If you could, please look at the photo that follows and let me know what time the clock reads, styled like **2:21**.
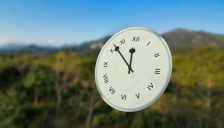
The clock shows **11:52**
